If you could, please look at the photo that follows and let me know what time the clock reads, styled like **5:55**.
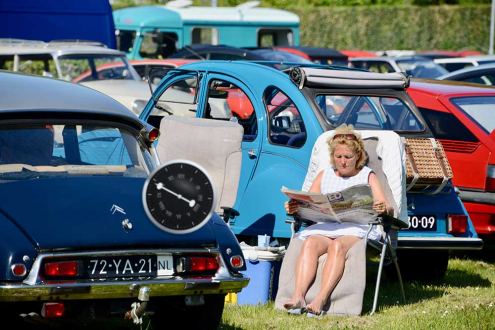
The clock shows **3:49**
